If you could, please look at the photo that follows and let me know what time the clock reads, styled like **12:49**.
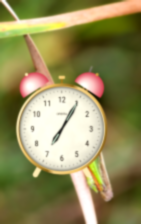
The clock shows **7:05**
